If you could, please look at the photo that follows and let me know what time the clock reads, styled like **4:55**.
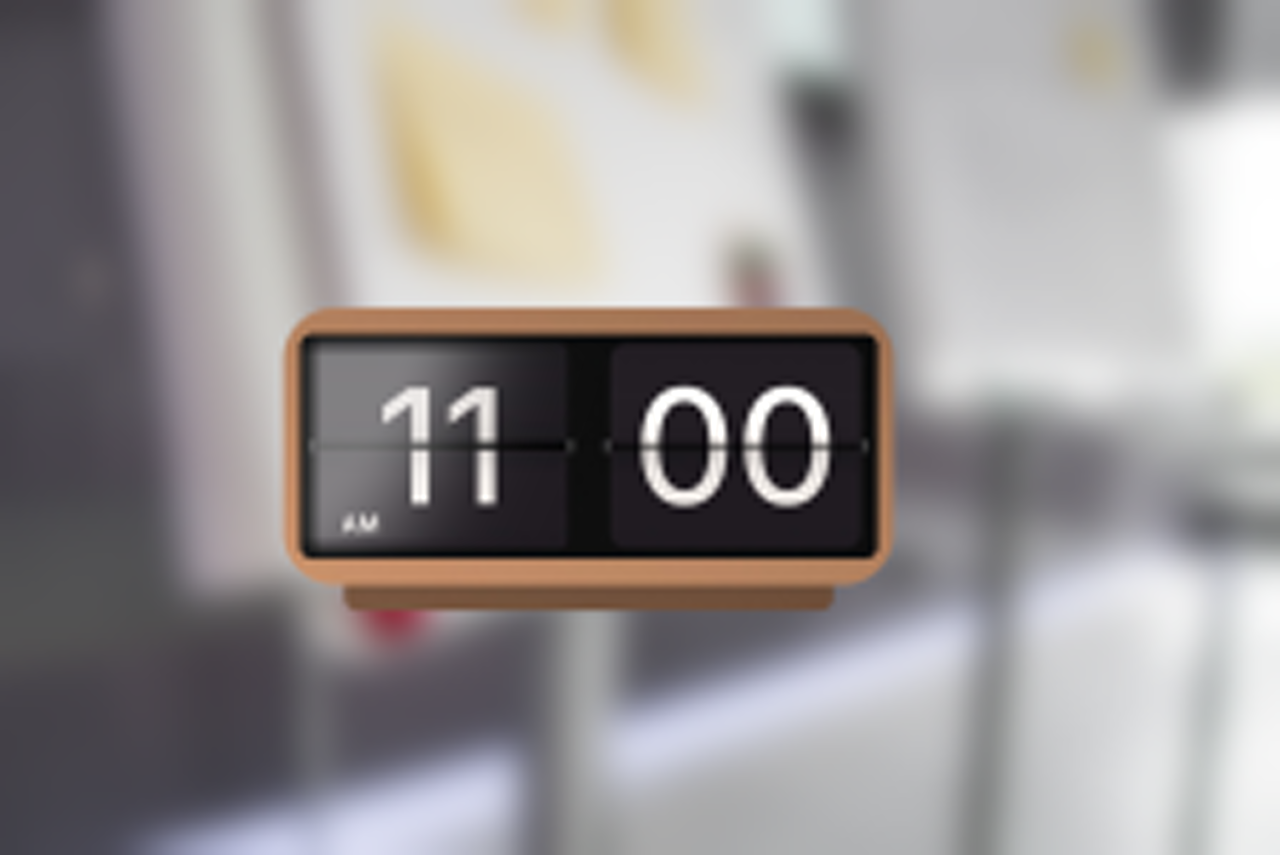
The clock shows **11:00**
